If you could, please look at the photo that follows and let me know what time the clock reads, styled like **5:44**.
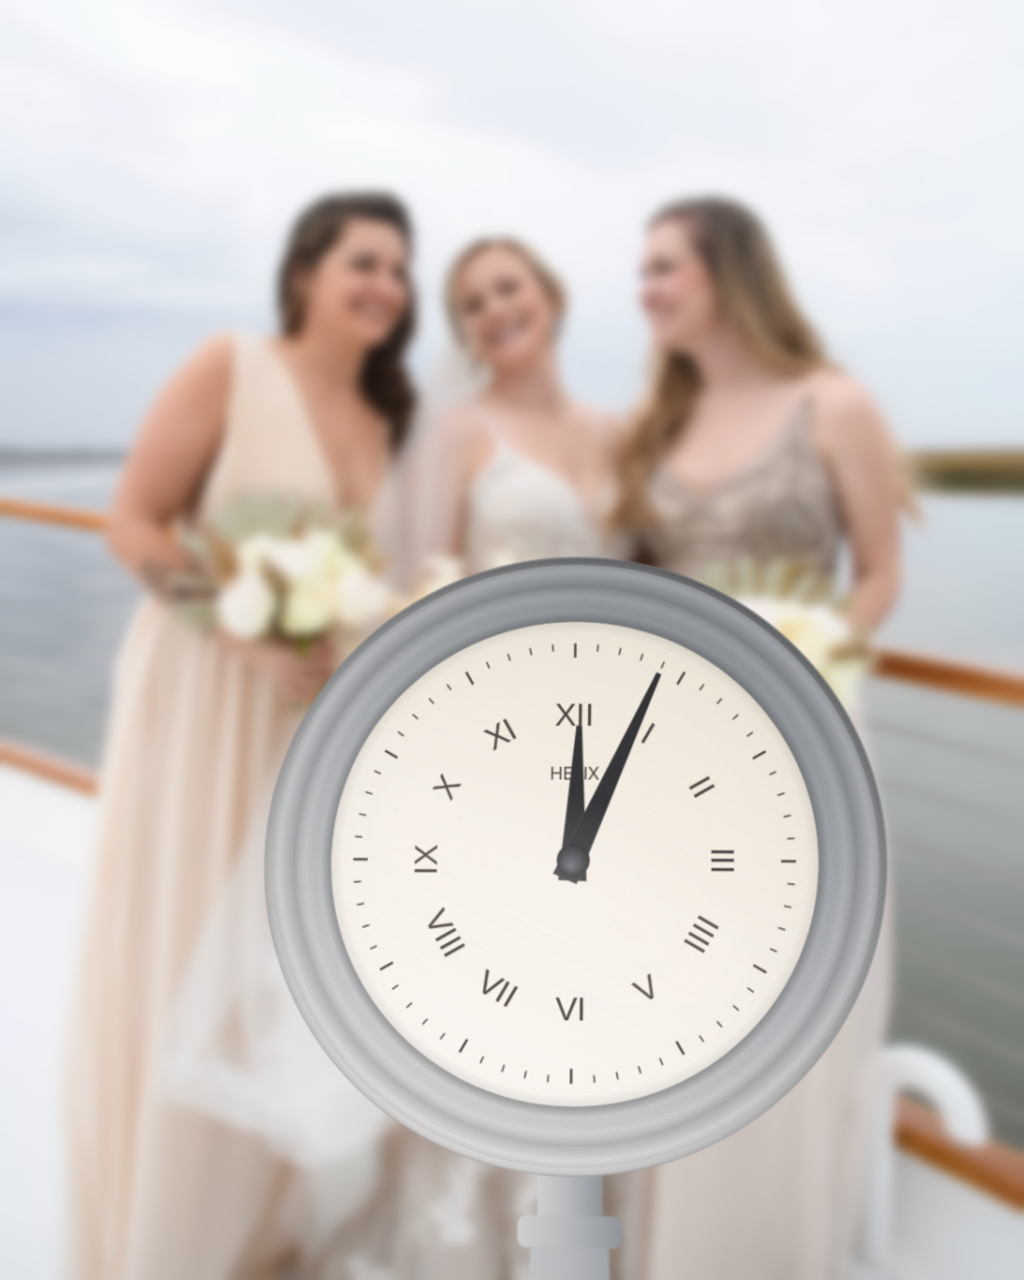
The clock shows **12:04**
